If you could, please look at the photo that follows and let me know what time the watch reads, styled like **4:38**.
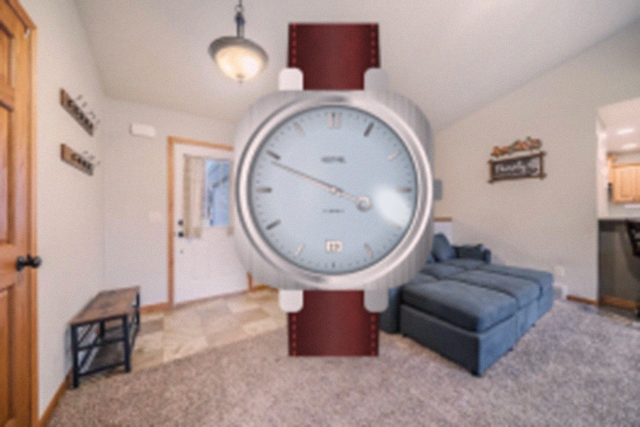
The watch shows **3:49**
